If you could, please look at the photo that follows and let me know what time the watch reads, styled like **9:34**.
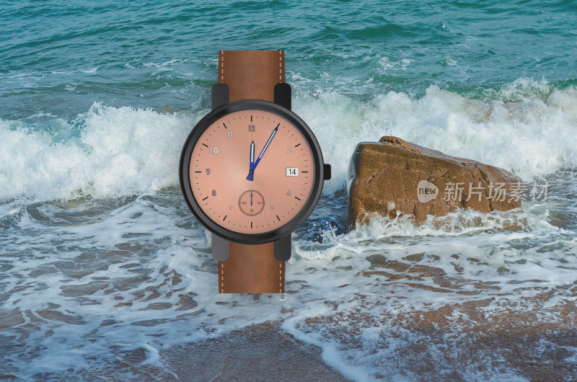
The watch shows **12:05**
